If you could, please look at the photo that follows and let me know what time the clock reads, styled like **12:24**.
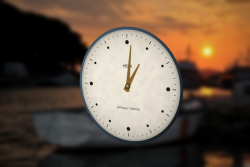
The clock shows **1:01**
